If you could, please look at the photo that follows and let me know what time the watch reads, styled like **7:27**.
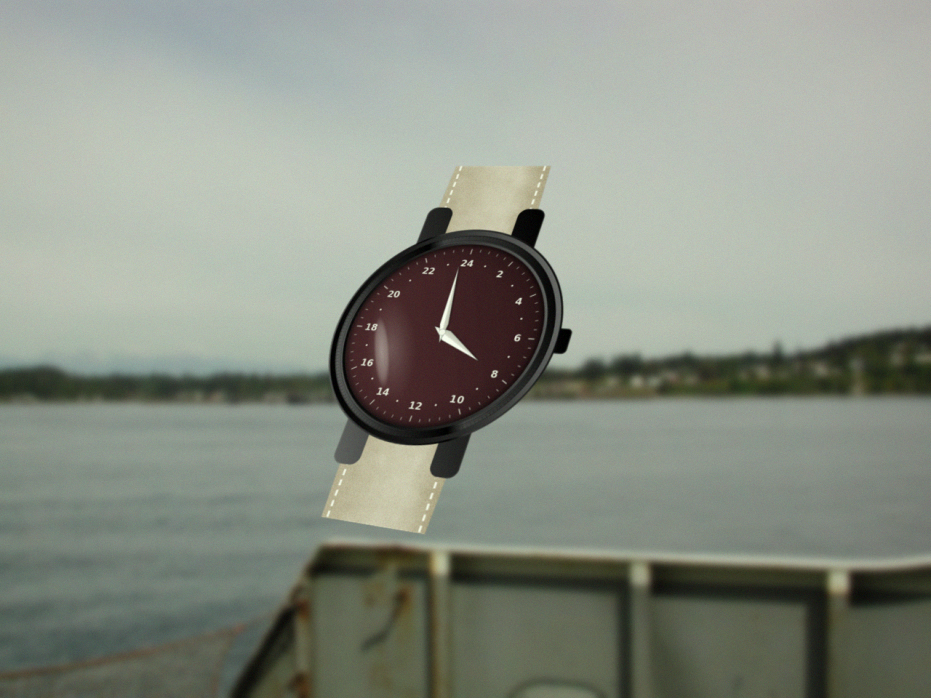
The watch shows **7:59**
